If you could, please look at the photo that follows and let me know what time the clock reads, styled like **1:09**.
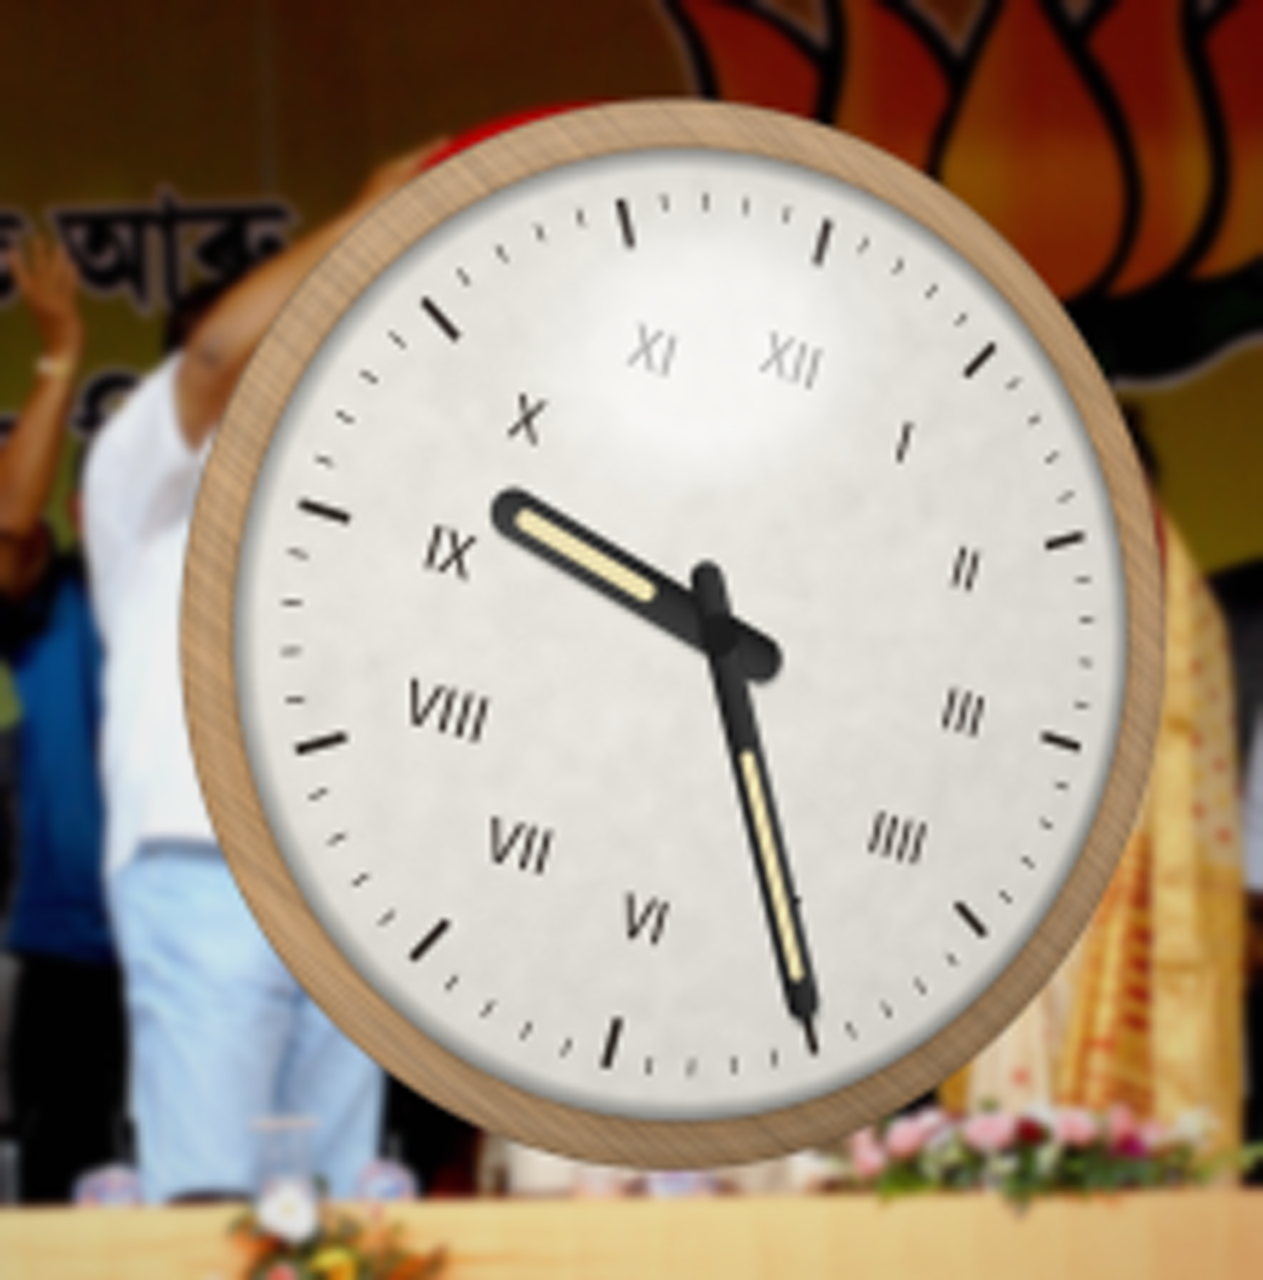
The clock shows **9:25**
